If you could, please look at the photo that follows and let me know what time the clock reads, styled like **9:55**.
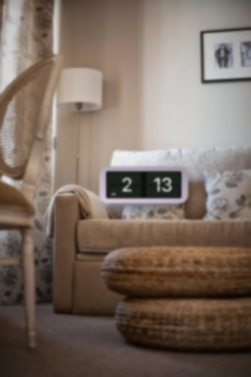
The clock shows **2:13**
